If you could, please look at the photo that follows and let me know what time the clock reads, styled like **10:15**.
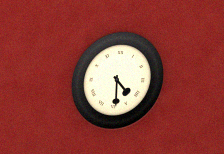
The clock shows **4:29**
